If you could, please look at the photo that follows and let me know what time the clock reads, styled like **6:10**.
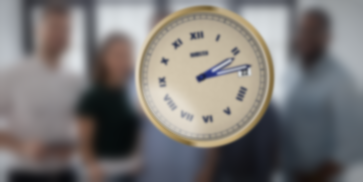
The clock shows **2:14**
